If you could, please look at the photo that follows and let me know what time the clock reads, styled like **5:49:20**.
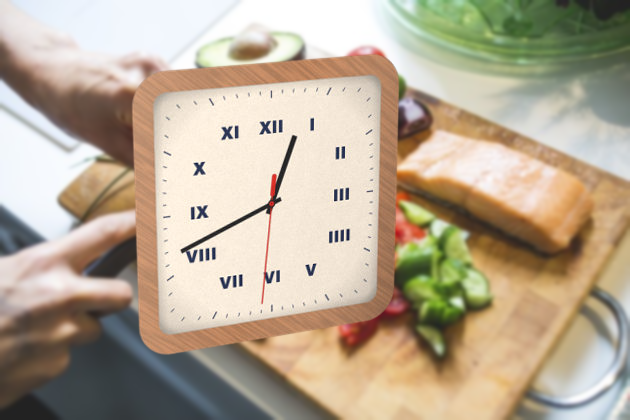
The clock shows **12:41:31**
